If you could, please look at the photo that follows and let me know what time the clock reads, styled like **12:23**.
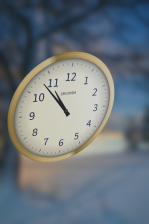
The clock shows **10:53**
